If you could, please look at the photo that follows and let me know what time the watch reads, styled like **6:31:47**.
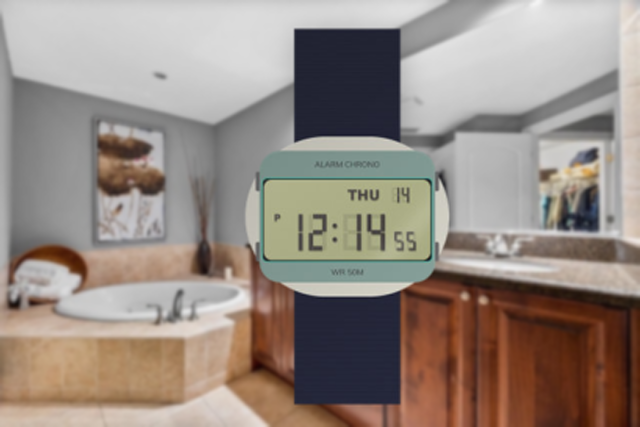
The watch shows **12:14:55**
